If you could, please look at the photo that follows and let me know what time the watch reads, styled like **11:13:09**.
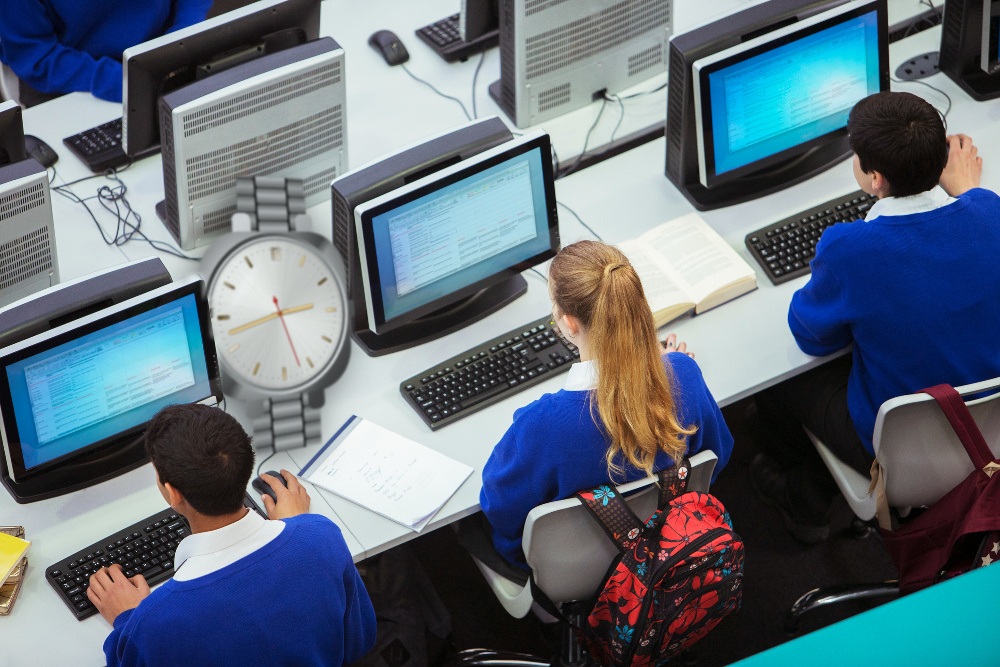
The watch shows **2:42:27**
